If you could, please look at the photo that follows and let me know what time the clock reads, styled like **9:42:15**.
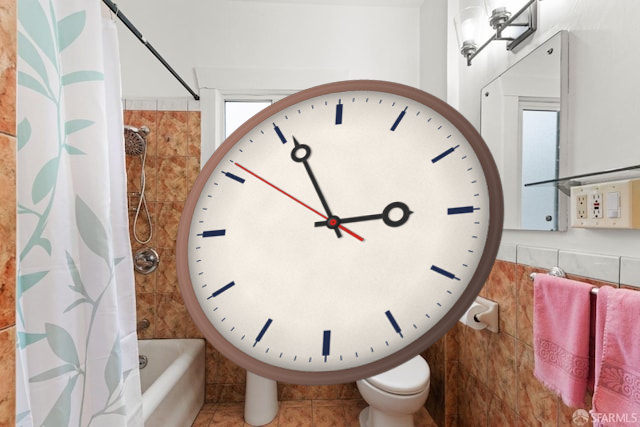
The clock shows **2:55:51**
